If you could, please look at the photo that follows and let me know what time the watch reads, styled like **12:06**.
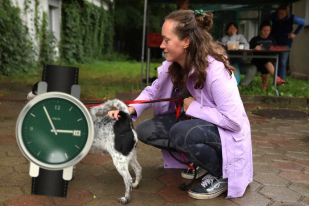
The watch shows **2:55**
